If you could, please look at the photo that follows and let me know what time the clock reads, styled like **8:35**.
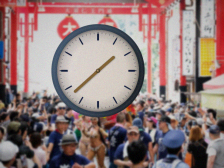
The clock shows **1:38**
